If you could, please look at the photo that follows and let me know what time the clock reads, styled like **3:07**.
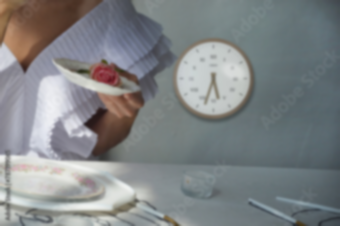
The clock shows **5:33**
